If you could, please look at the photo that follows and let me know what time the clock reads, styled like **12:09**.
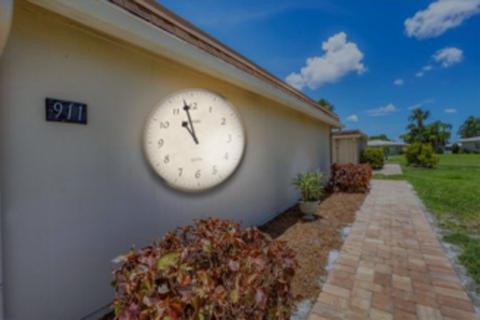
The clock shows **10:58**
